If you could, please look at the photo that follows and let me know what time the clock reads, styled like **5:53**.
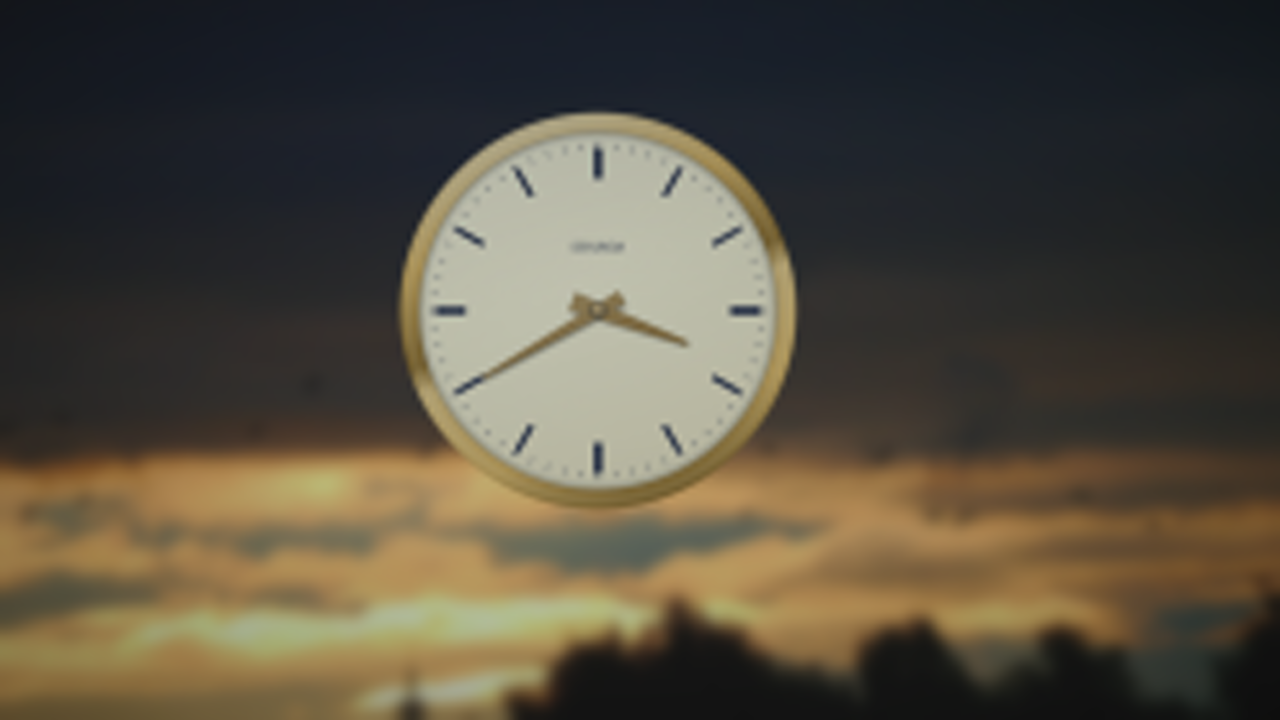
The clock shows **3:40**
